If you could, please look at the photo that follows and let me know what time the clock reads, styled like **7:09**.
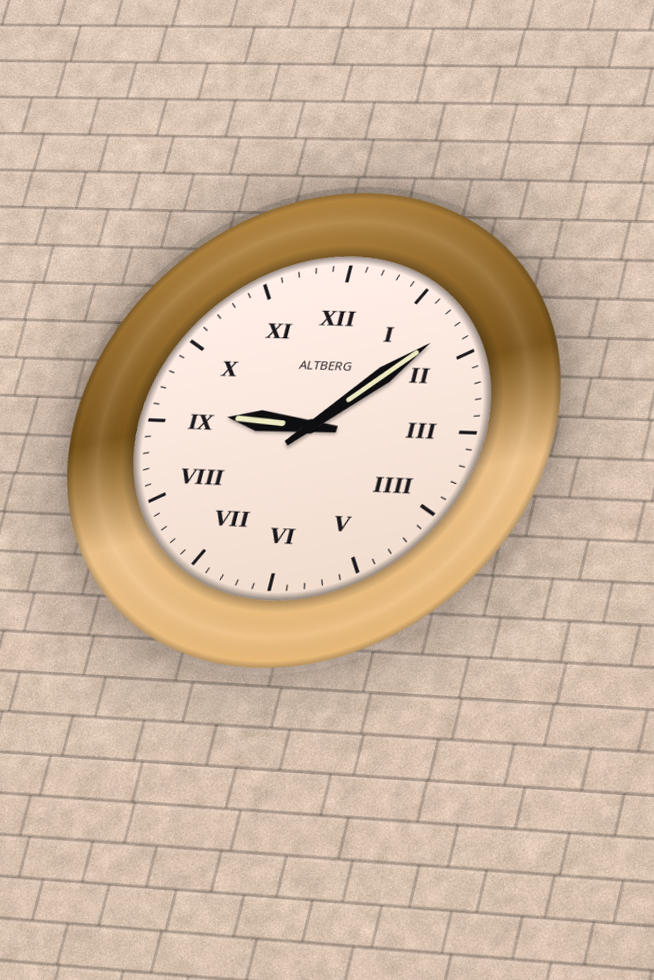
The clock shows **9:08**
